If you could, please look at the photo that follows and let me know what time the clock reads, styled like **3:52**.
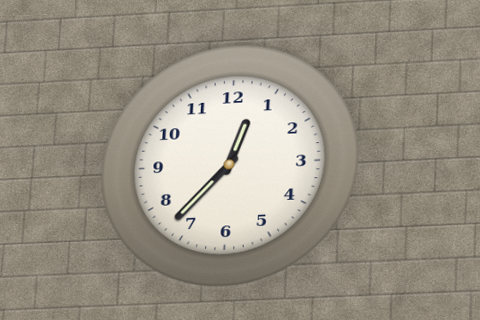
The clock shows **12:37**
